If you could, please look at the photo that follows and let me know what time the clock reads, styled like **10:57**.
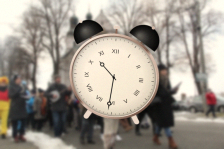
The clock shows **10:31**
